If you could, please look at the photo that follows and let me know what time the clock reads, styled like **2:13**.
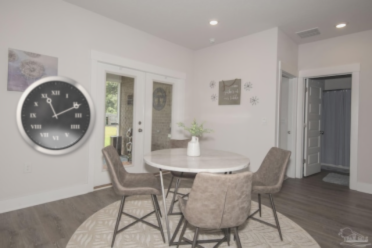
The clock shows **11:11**
